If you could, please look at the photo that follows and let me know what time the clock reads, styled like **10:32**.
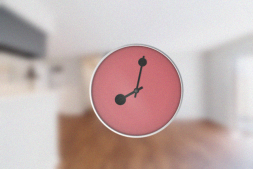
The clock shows **8:02**
